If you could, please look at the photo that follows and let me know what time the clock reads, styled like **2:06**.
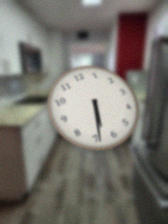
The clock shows **6:34**
